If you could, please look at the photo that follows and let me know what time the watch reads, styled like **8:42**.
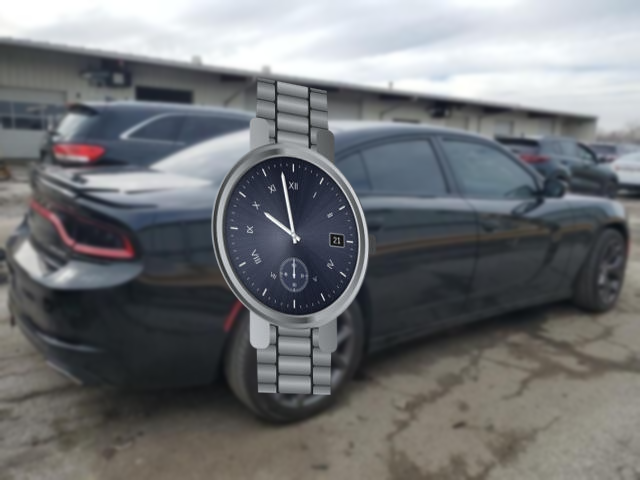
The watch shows **9:58**
